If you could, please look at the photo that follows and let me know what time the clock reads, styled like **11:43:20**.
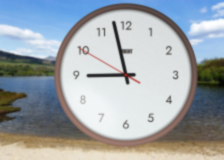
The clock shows **8:57:50**
